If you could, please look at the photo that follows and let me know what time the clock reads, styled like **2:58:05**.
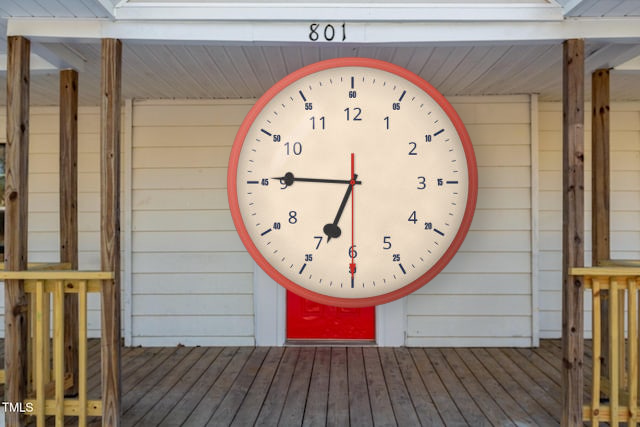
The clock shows **6:45:30**
